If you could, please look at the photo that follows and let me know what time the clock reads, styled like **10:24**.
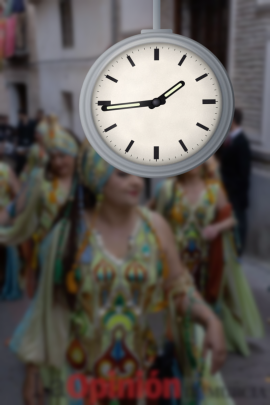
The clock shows **1:44**
